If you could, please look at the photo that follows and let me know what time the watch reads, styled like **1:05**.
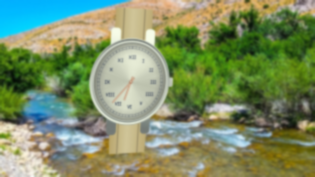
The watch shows **6:37**
